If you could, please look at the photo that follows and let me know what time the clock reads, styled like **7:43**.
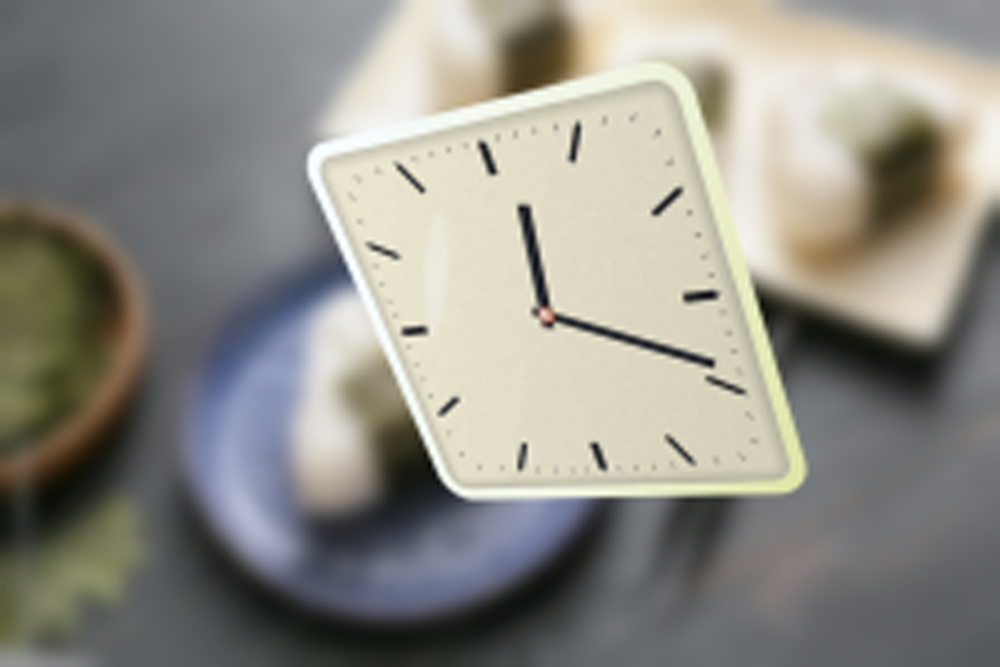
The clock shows **12:19**
